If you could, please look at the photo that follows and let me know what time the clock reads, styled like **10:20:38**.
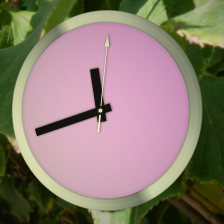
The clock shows **11:42:01**
